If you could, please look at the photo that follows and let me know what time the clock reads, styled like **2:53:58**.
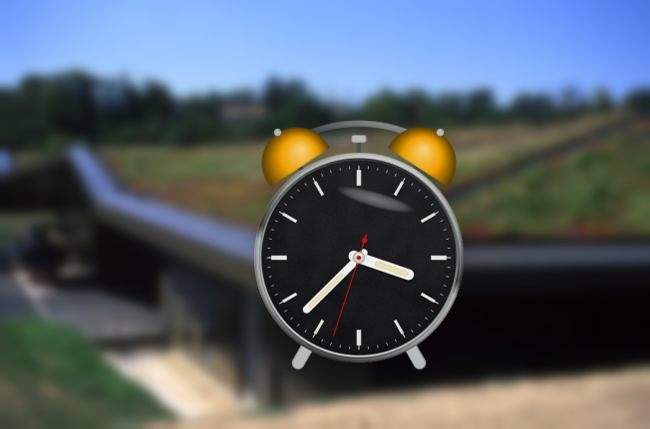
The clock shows **3:37:33**
